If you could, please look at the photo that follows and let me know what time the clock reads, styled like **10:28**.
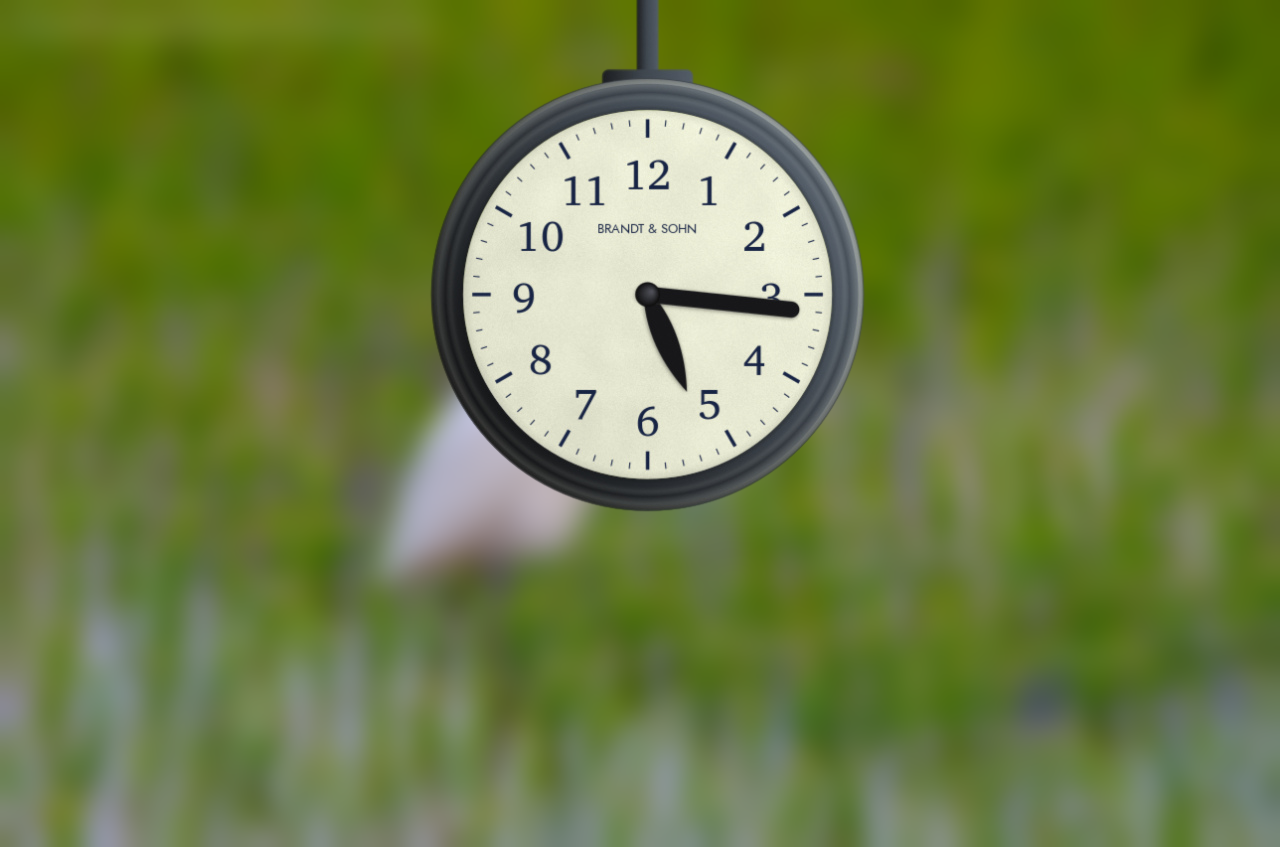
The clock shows **5:16**
